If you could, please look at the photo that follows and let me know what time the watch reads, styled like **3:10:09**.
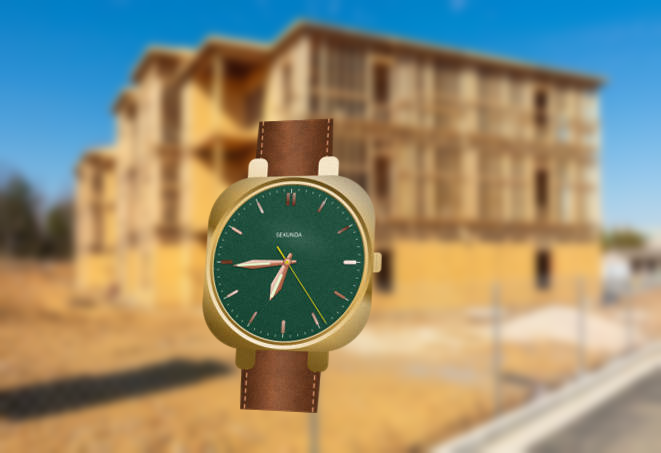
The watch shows **6:44:24**
